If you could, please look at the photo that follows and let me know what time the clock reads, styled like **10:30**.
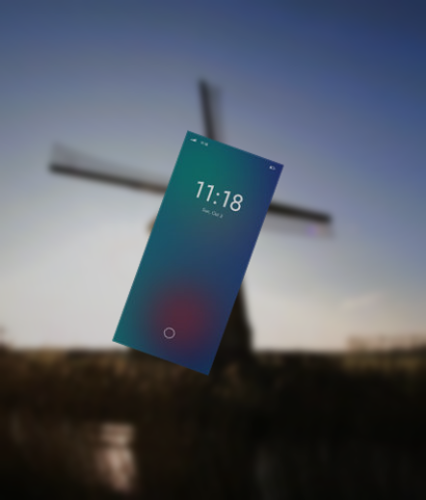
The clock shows **11:18**
